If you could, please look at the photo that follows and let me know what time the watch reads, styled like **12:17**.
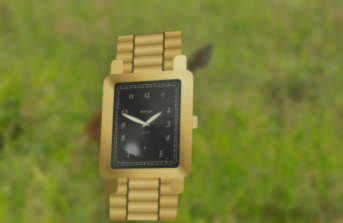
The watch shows **1:49**
